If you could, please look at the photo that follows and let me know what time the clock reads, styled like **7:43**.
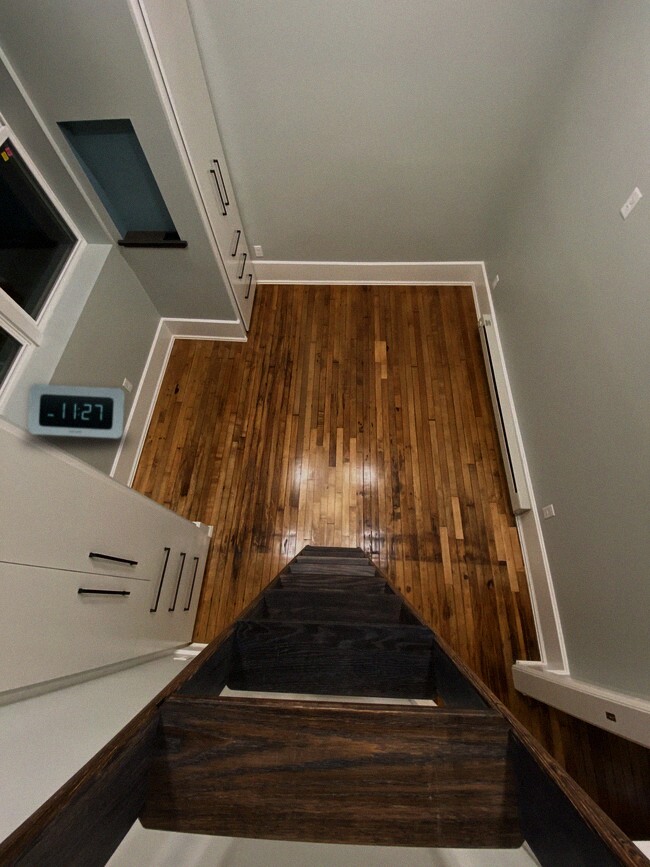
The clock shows **11:27**
